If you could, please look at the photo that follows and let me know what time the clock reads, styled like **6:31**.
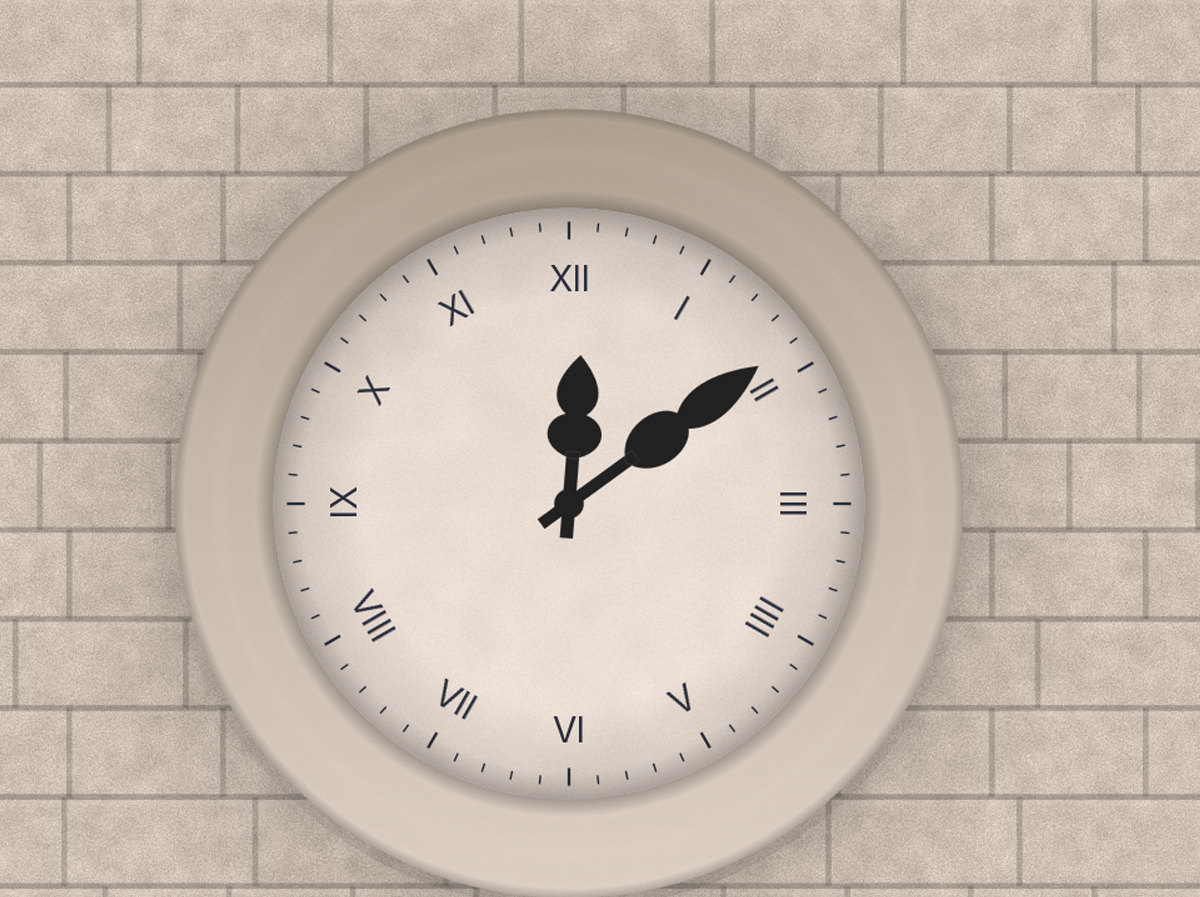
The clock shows **12:09**
